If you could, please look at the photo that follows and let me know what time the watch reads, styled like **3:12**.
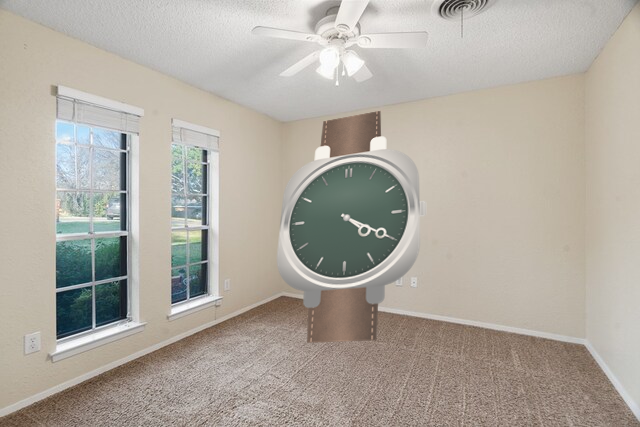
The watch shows **4:20**
